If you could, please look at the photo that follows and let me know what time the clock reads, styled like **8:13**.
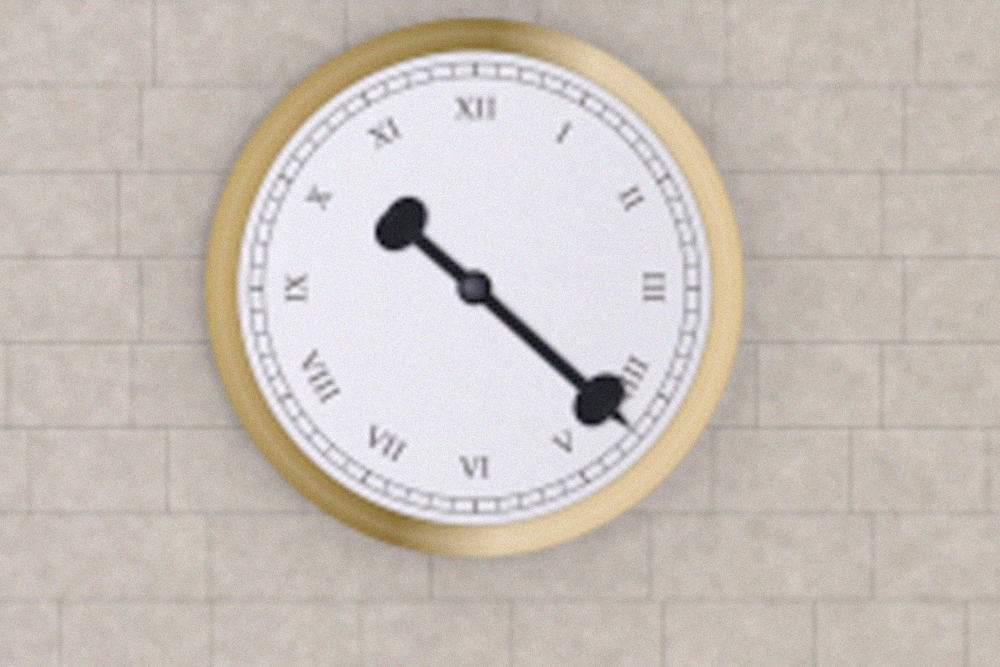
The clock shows **10:22**
